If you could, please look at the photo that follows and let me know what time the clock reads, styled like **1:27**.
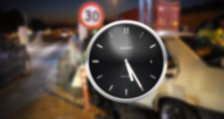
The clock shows **5:25**
